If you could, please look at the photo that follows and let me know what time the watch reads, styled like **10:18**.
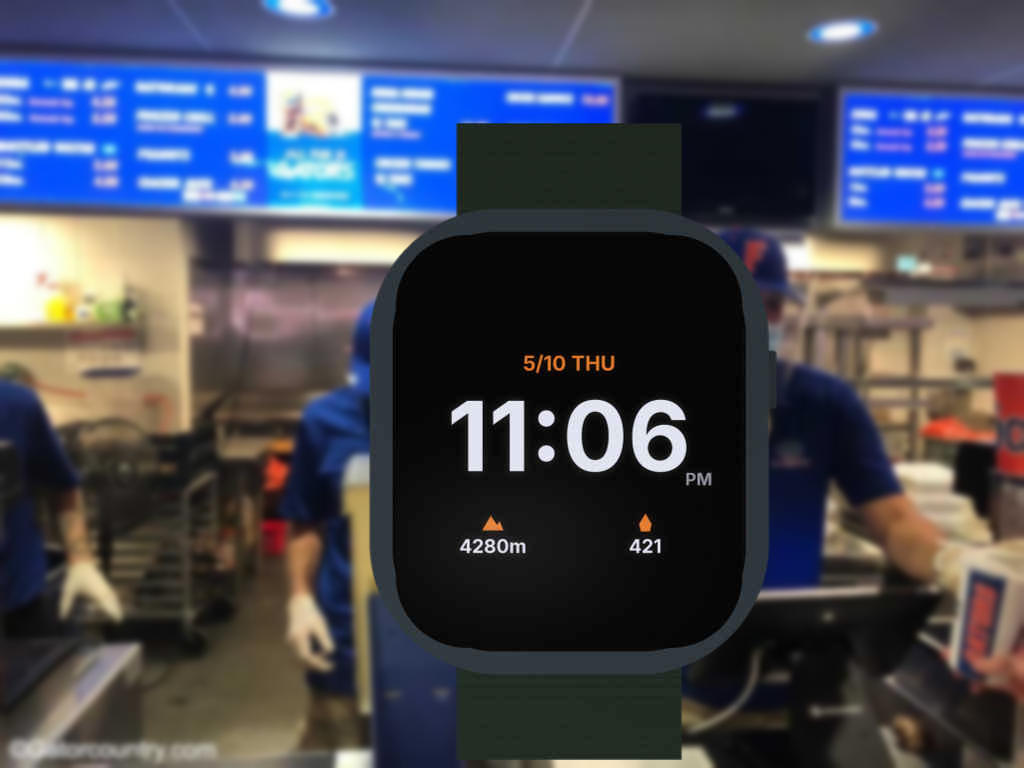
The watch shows **11:06**
